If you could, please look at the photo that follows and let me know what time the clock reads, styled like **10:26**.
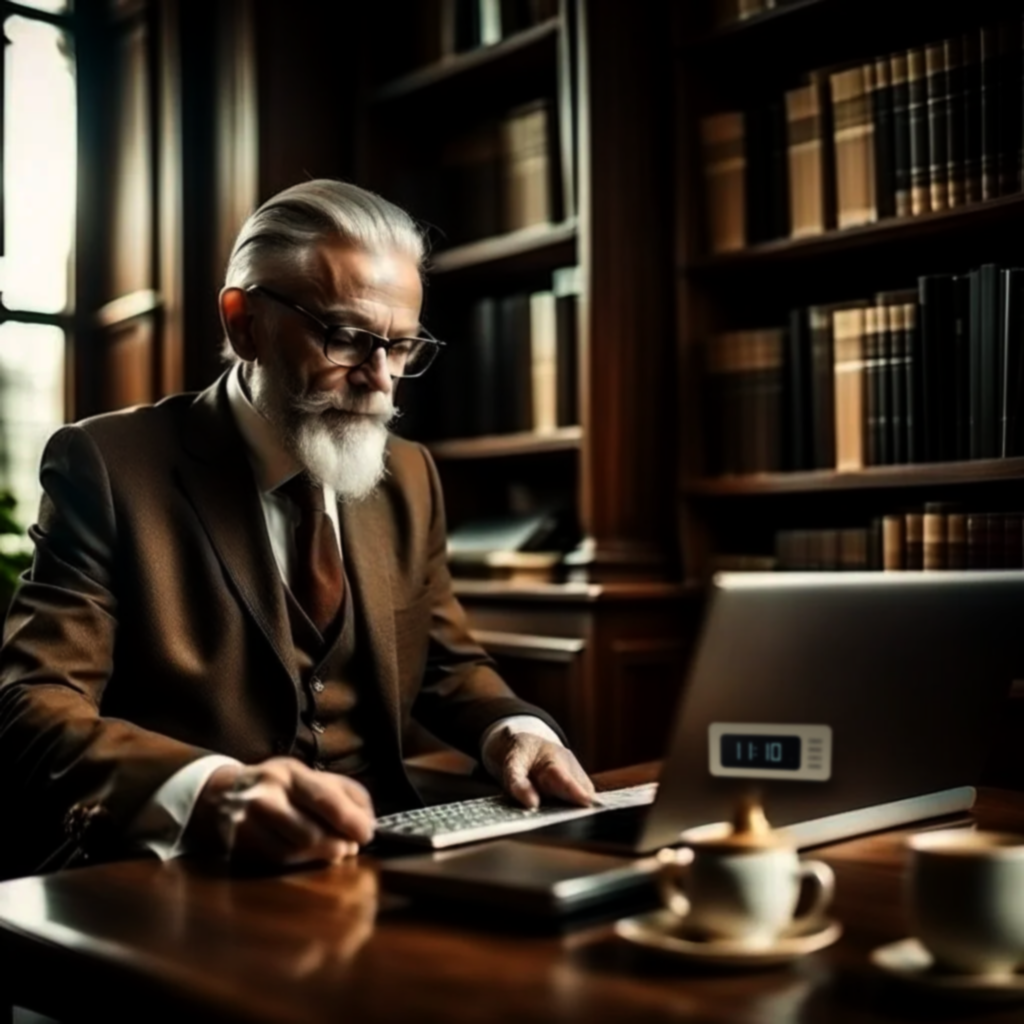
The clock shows **11:10**
